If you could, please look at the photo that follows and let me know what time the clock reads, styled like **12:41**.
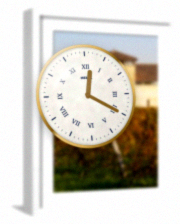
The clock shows **12:20**
